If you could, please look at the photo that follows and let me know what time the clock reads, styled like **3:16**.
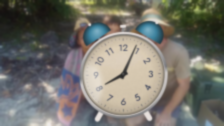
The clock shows **8:04**
